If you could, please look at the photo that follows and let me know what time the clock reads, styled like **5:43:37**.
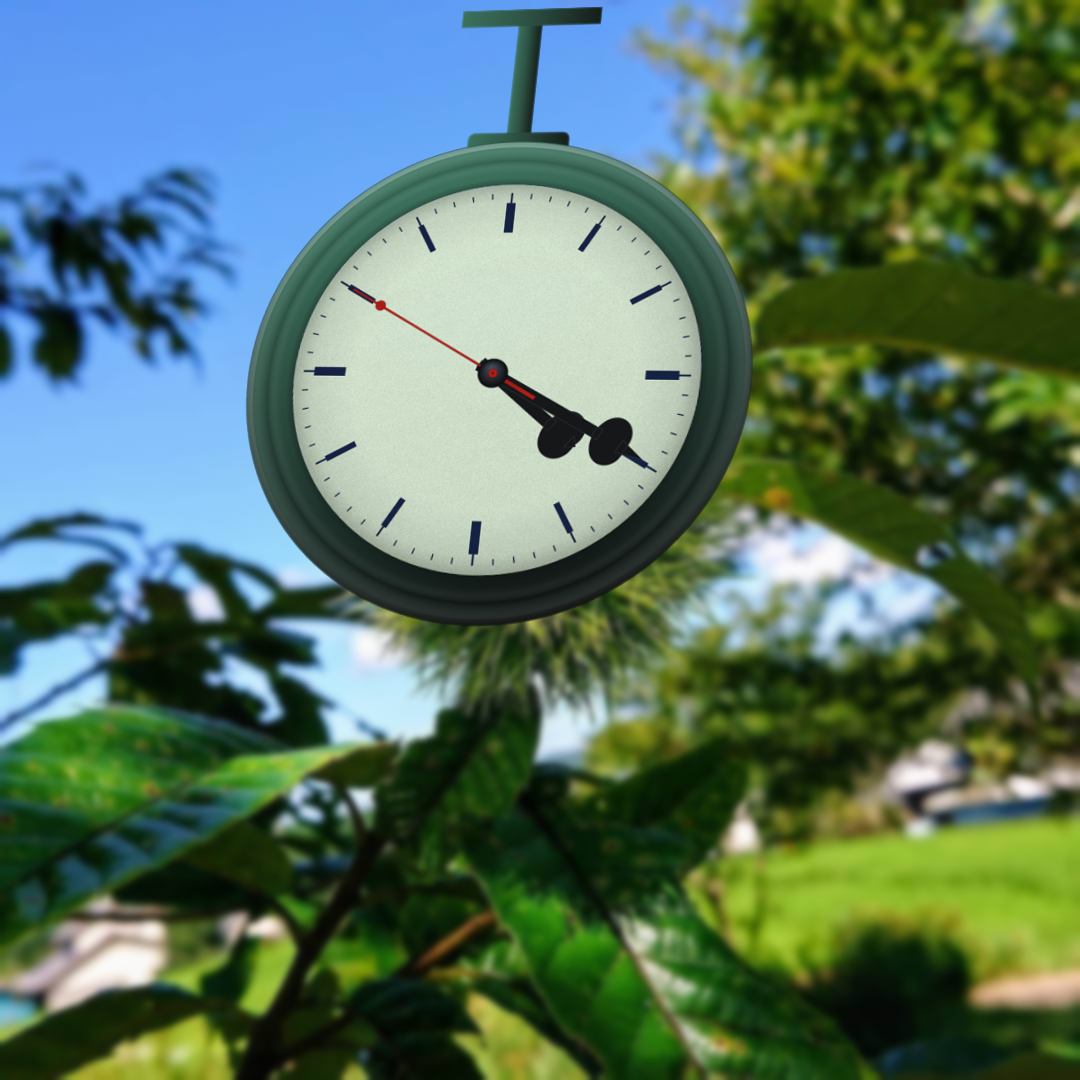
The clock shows **4:19:50**
